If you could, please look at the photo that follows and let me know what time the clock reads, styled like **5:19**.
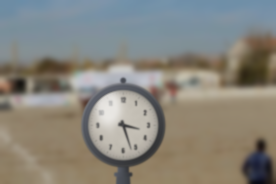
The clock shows **3:27**
